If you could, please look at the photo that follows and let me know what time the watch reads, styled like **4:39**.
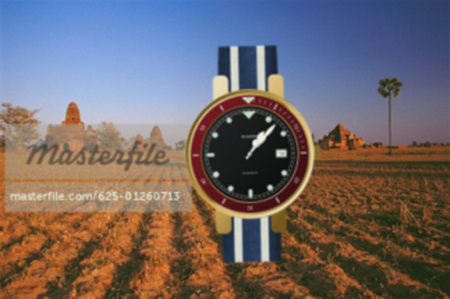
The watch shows **1:07**
